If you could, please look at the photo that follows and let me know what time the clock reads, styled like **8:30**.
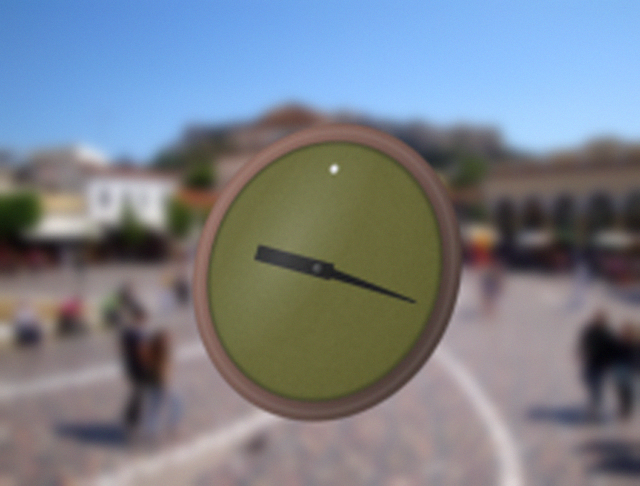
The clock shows **9:17**
